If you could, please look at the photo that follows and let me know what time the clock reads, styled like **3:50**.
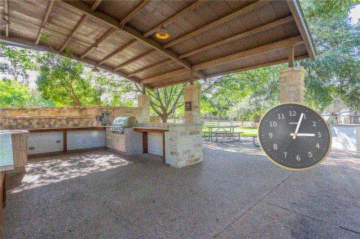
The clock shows **3:04**
